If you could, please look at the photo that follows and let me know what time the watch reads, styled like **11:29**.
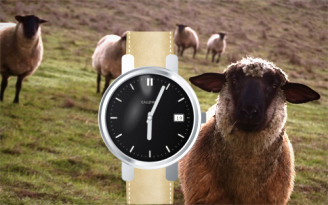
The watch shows **6:04**
